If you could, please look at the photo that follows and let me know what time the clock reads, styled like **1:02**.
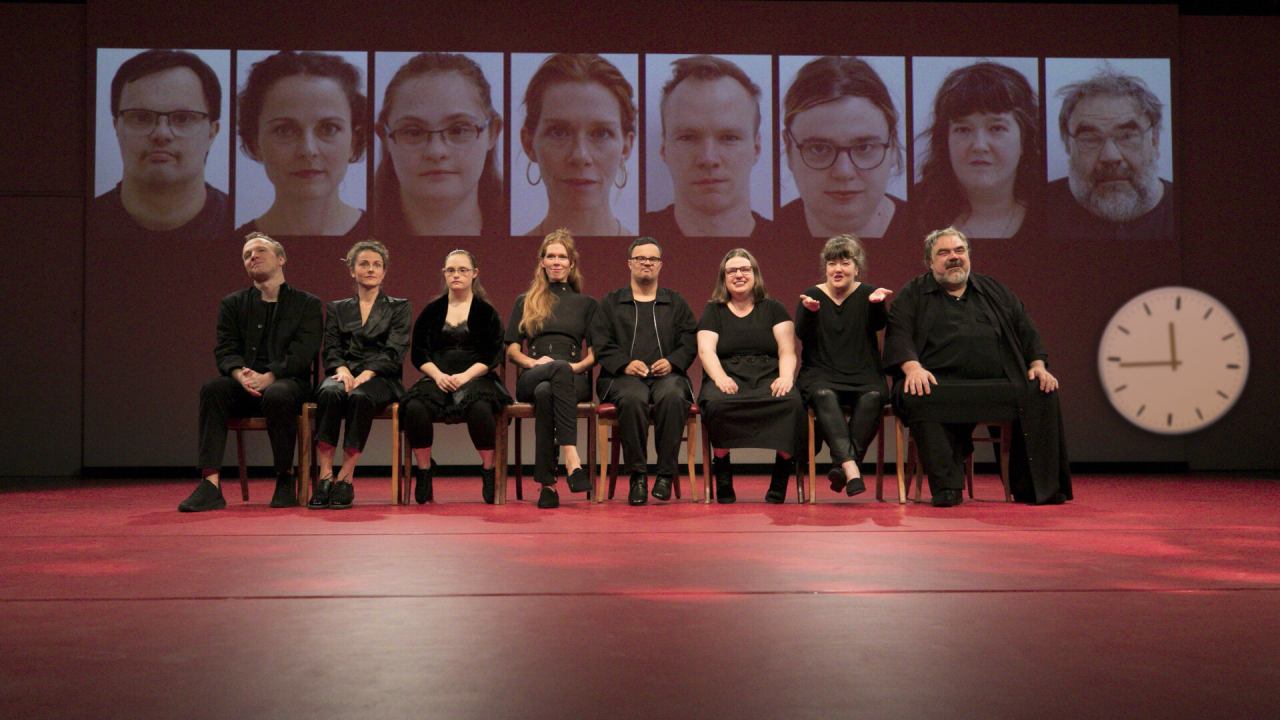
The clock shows **11:44**
